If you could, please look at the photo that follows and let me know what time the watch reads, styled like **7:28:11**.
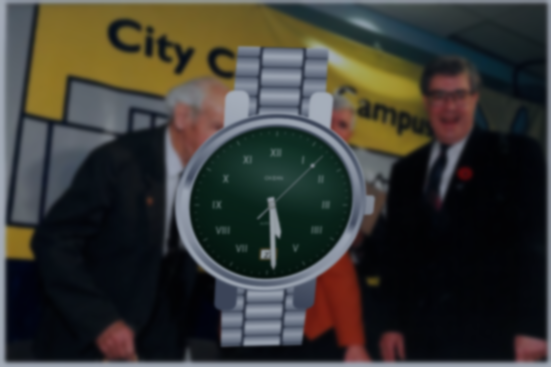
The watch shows **5:29:07**
